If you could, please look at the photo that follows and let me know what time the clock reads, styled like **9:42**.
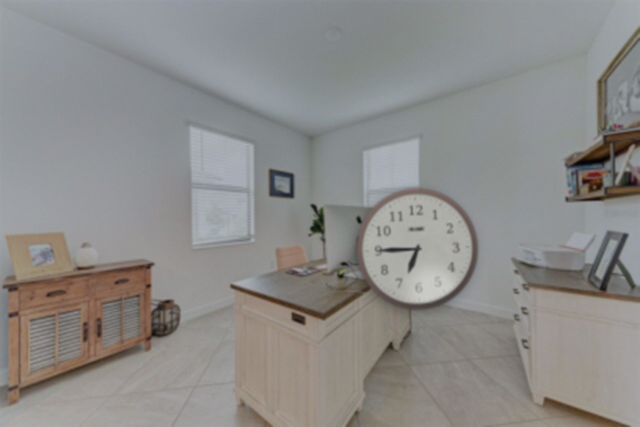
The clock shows **6:45**
